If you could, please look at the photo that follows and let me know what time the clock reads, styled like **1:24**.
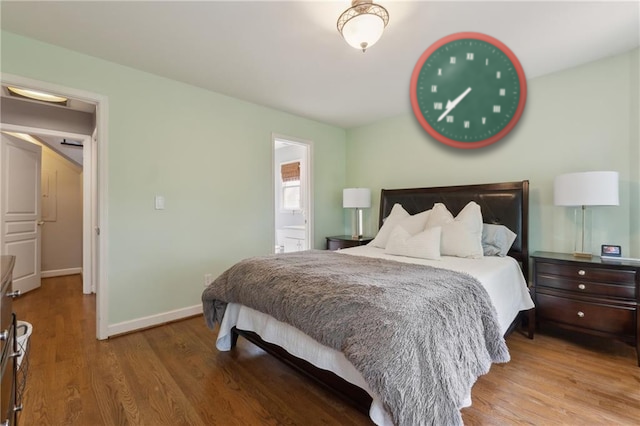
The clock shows **7:37**
